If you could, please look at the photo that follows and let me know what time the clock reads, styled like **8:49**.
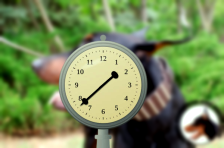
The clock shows **1:38**
